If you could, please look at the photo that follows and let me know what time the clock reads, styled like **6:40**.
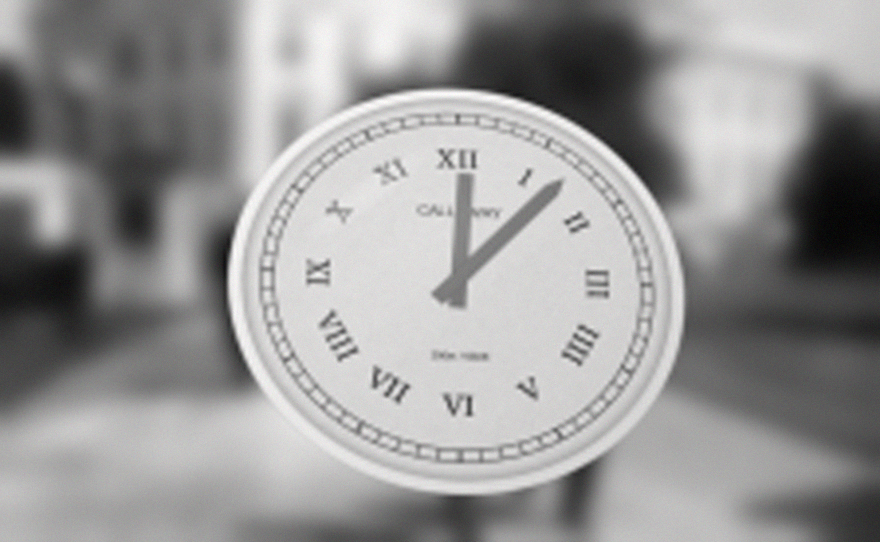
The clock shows **12:07**
